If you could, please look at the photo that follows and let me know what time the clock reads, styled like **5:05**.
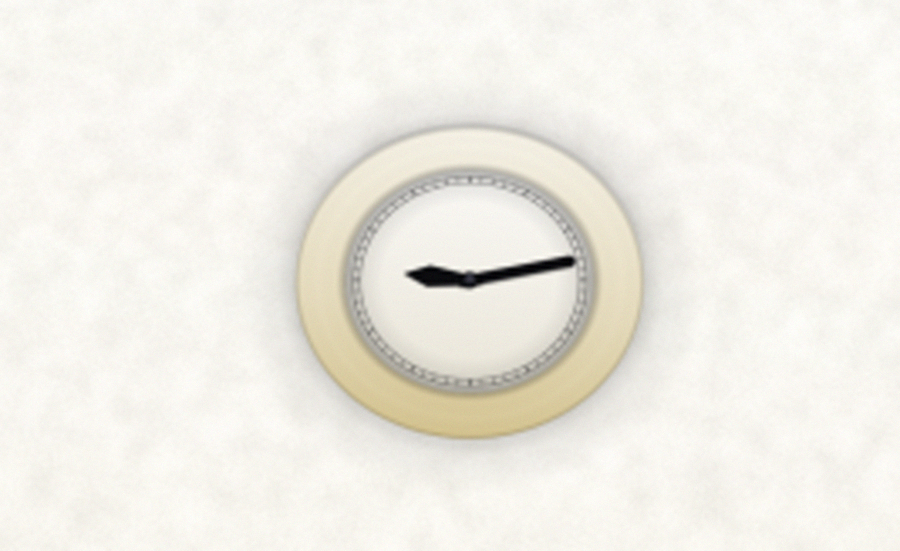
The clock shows **9:13**
